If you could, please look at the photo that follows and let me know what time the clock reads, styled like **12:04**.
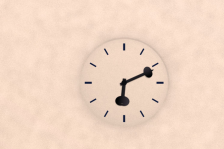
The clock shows **6:11**
